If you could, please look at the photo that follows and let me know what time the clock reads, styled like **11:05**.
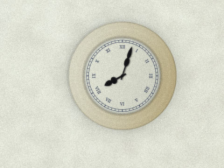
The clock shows **8:03**
